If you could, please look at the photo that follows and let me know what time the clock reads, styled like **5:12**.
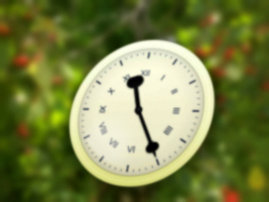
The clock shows **11:25**
